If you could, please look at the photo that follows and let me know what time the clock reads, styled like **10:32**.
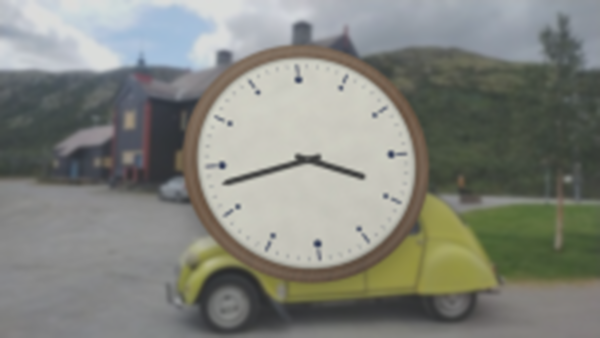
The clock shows **3:43**
